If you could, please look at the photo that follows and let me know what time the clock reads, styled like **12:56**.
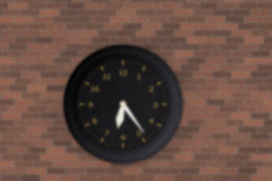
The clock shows **6:24**
